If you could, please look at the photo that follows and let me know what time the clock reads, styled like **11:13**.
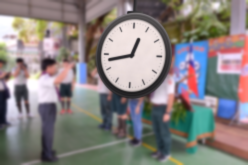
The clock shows **12:43**
